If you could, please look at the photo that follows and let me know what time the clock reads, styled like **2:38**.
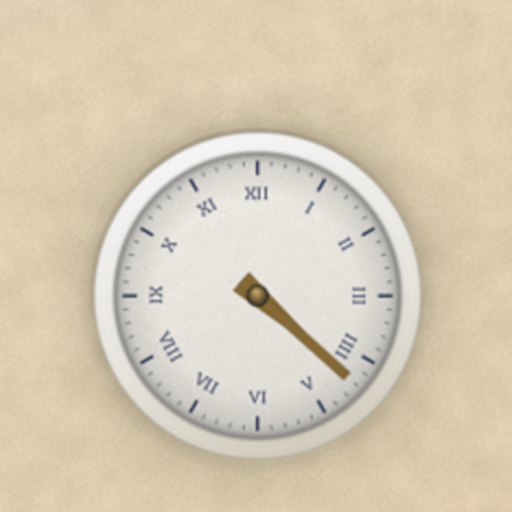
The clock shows **4:22**
